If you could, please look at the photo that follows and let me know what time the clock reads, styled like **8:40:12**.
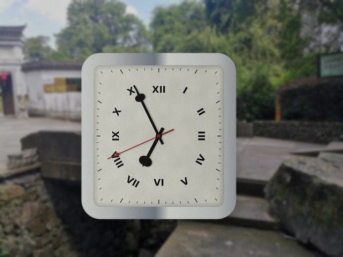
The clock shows **6:55:41**
